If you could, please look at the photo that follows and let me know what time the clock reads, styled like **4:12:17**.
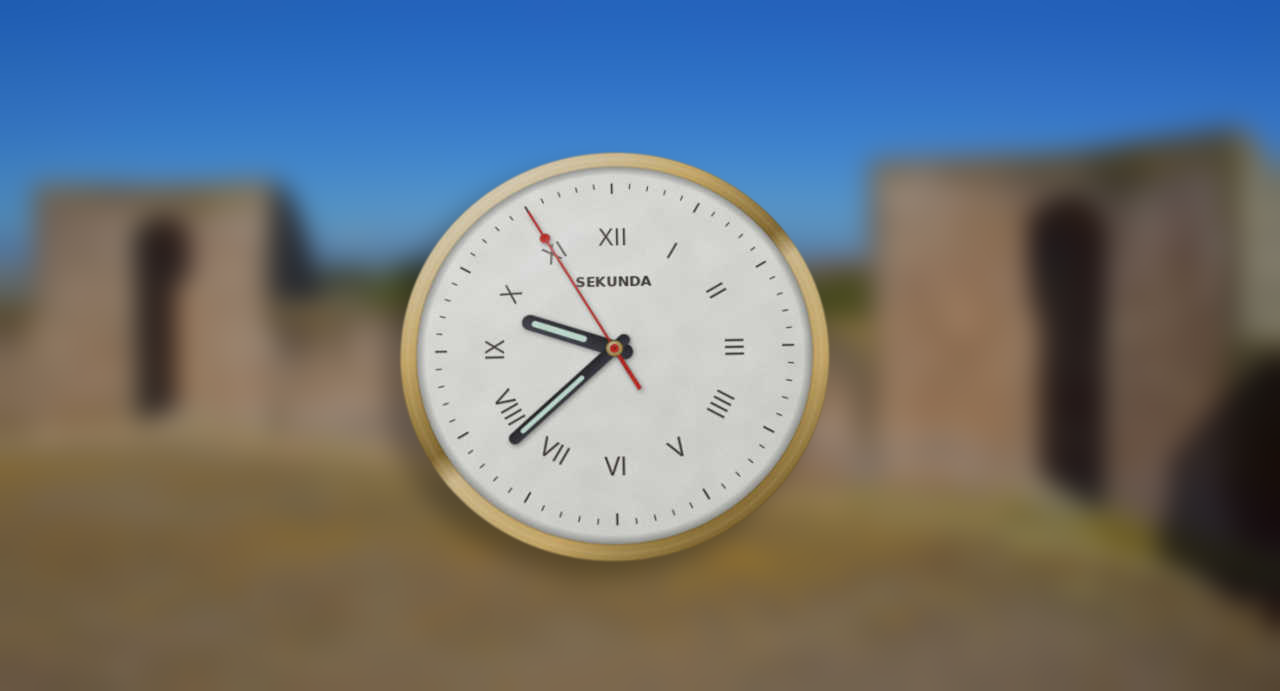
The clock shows **9:37:55**
